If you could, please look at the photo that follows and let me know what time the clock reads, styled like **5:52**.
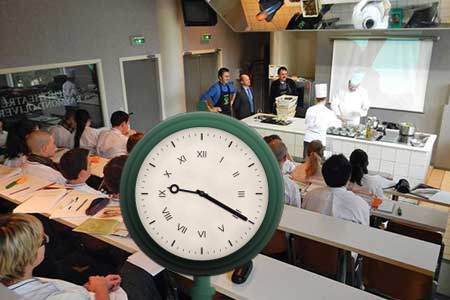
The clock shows **9:20**
